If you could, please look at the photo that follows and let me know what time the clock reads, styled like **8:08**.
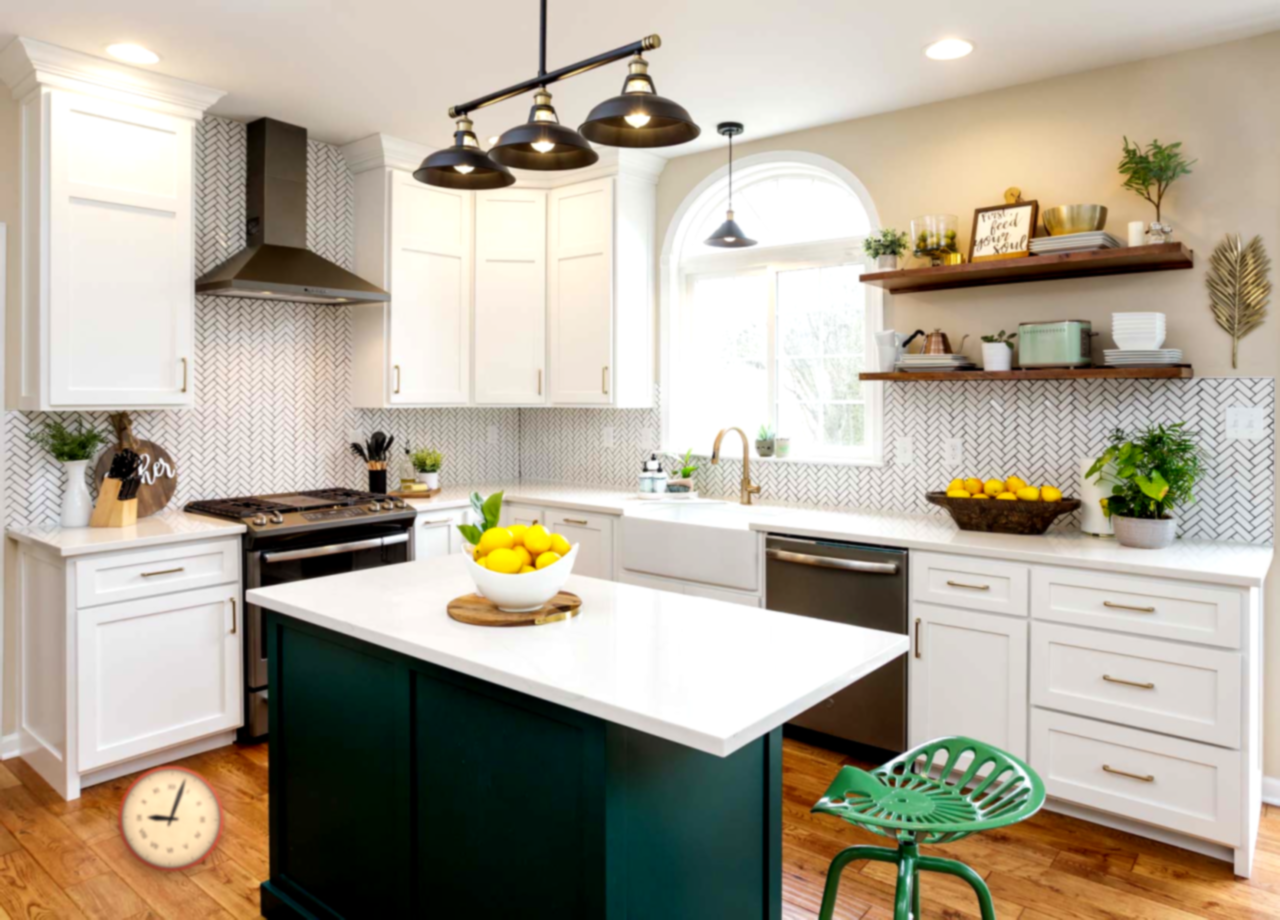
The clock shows **9:03**
